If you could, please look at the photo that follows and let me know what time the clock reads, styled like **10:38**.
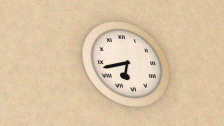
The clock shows **6:43**
